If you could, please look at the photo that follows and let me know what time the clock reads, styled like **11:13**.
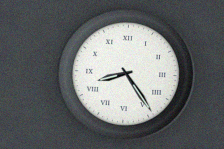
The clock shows **8:24**
